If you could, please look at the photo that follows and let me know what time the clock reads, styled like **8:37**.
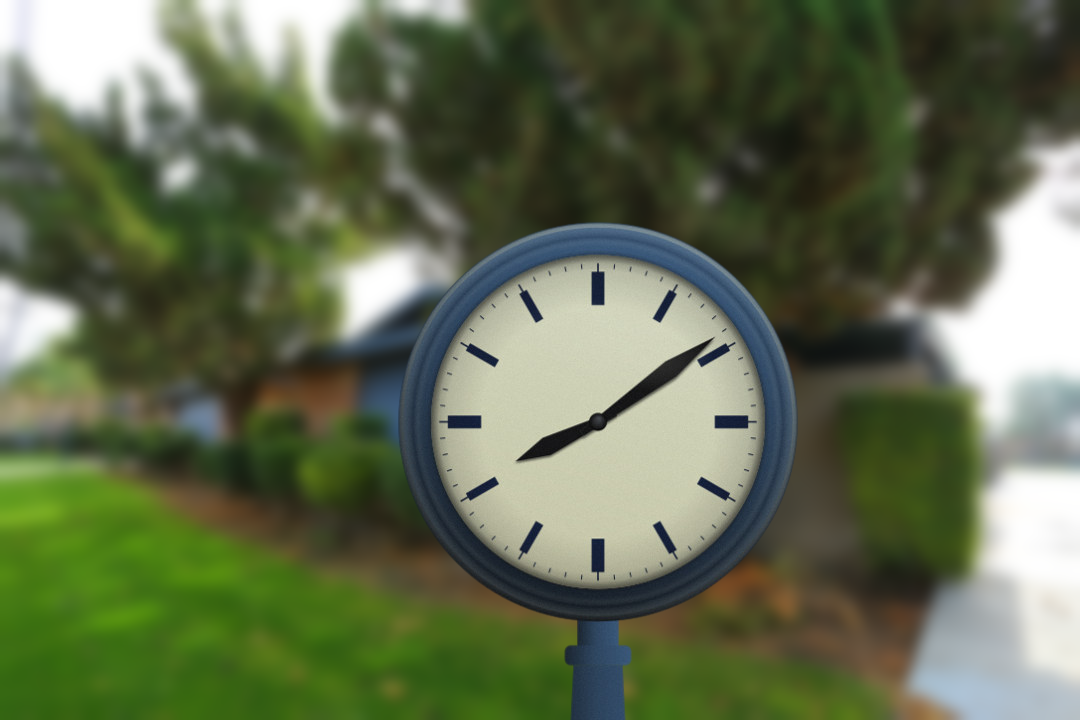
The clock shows **8:09**
